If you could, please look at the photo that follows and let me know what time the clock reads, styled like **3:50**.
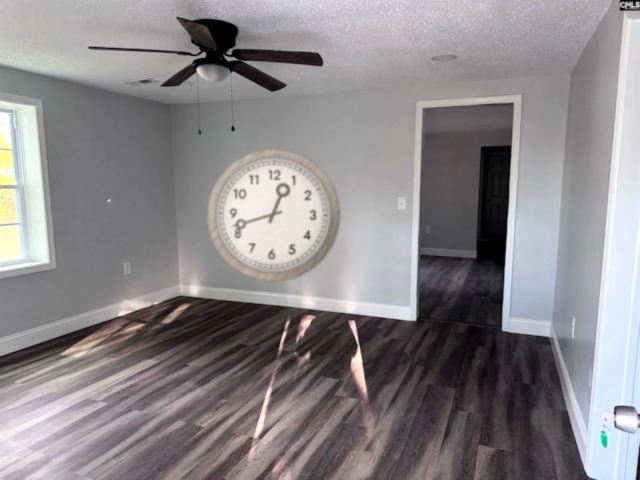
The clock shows **12:42**
